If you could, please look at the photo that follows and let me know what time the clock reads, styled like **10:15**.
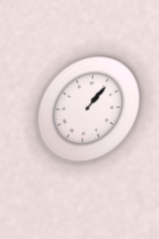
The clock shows **1:06**
